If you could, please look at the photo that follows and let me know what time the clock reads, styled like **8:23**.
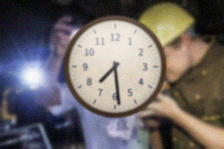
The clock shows **7:29**
